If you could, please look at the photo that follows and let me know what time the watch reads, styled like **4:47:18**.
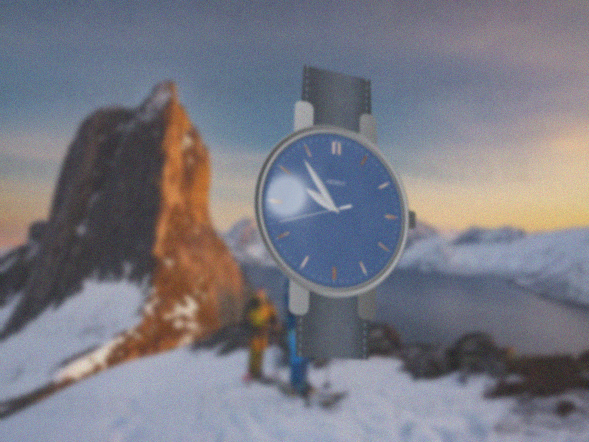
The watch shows **9:53:42**
